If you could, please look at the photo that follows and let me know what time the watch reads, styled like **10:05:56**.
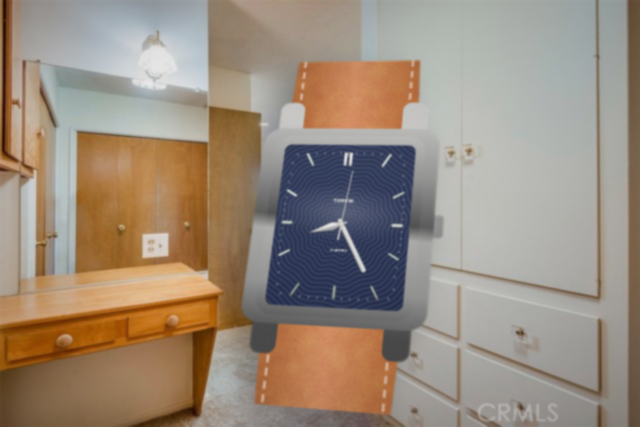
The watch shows **8:25:01**
